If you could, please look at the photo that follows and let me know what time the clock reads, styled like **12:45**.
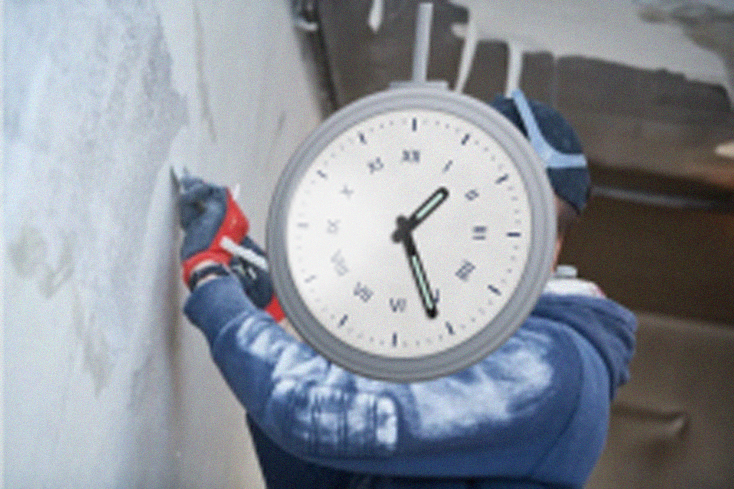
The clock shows **1:26**
